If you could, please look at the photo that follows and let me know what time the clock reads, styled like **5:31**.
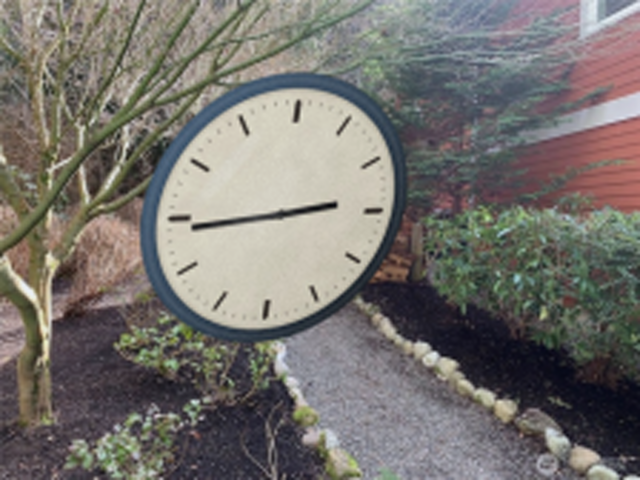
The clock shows **2:44**
